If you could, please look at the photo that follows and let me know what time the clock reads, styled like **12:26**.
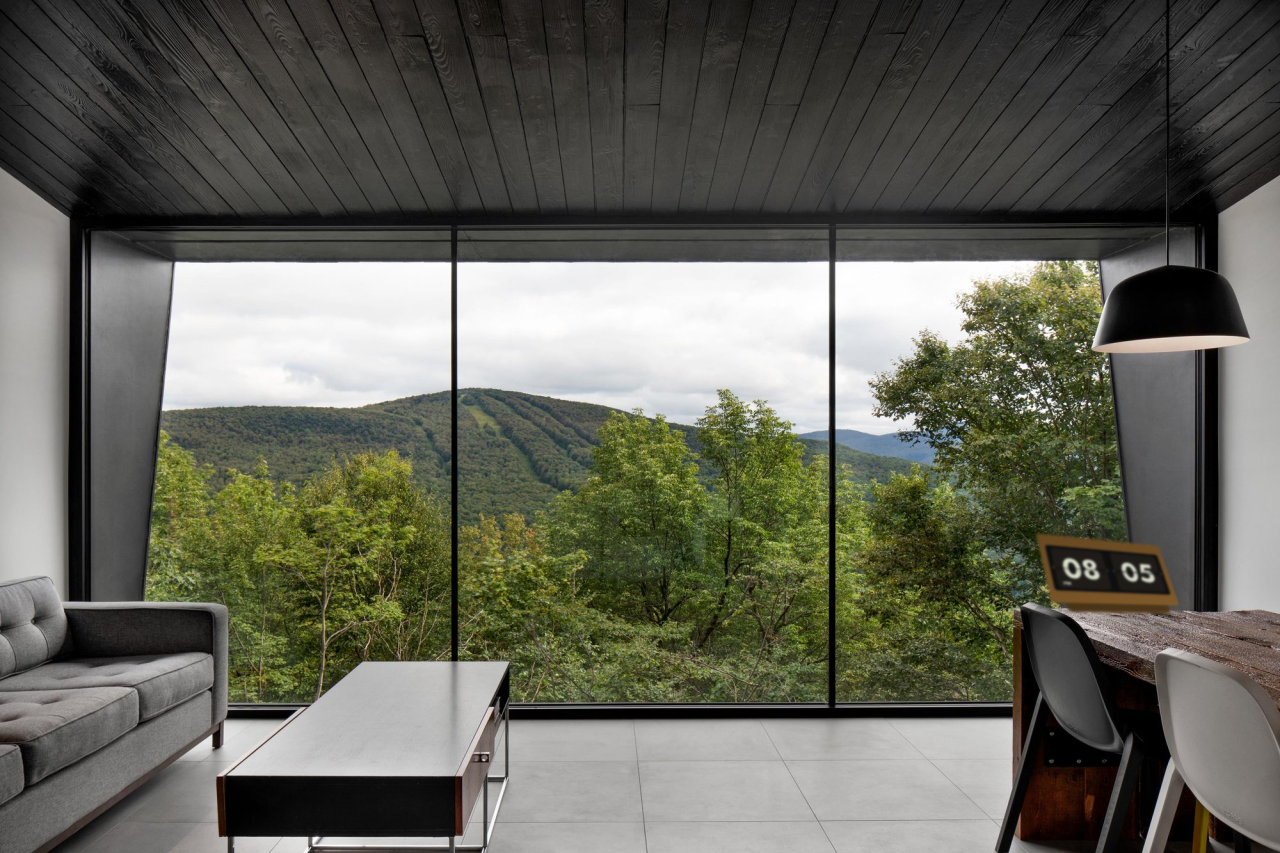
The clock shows **8:05**
